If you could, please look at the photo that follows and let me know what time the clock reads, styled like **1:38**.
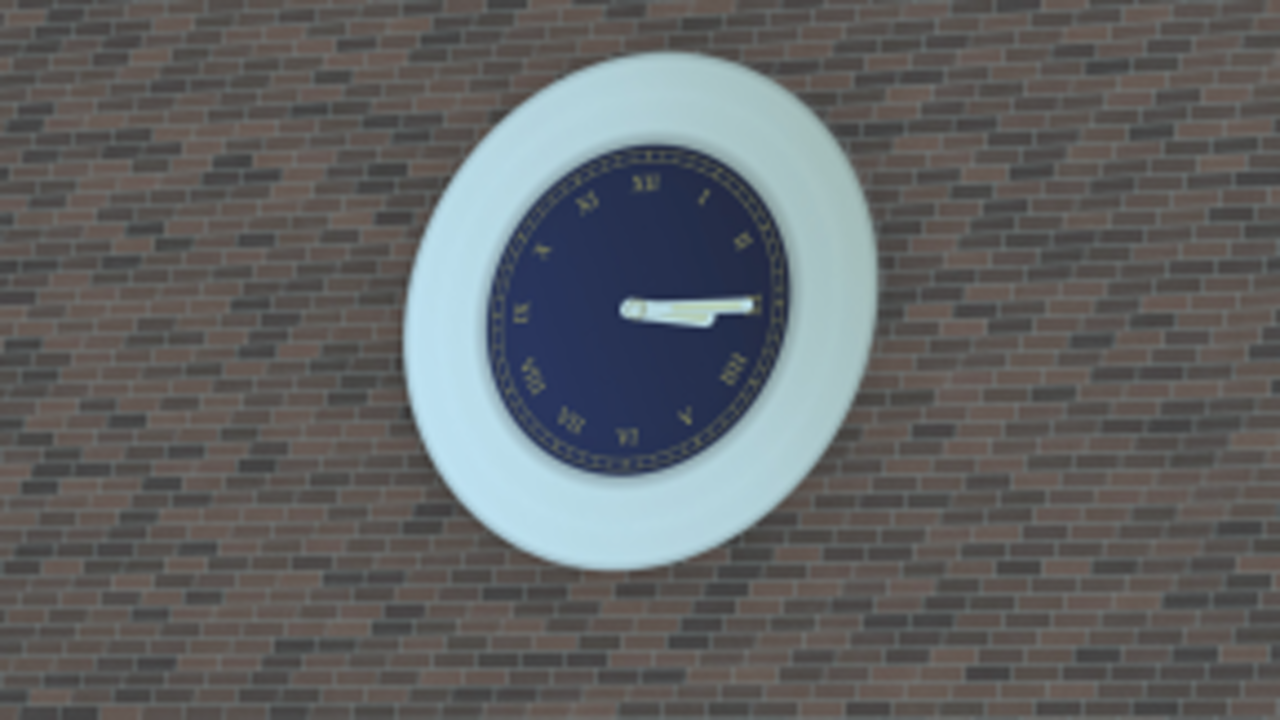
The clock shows **3:15**
